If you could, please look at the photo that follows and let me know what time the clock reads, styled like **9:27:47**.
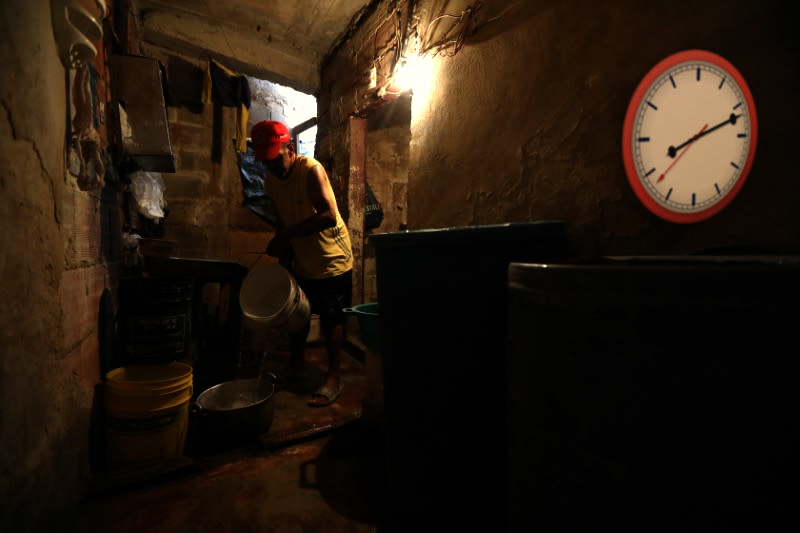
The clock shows **8:11:38**
